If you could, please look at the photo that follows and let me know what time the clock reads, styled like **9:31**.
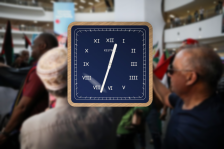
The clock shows **12:33**
